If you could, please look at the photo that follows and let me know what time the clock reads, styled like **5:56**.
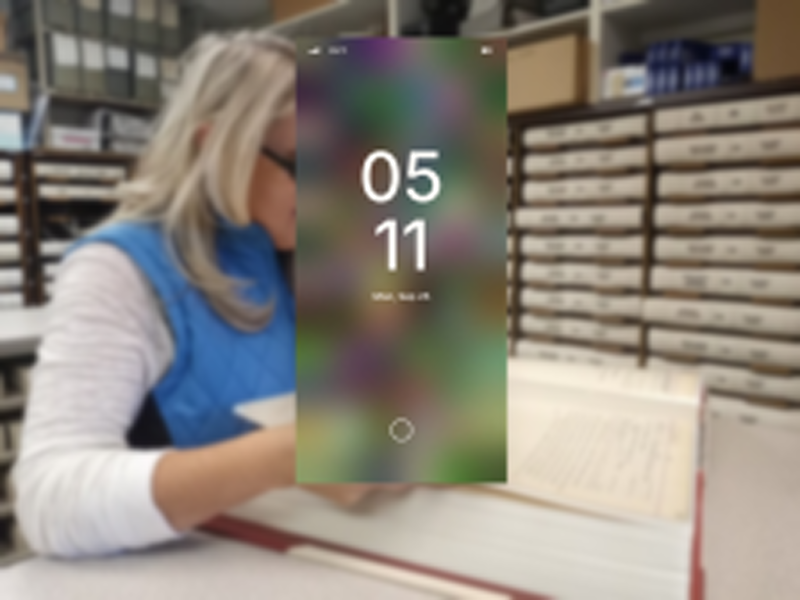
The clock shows **5:11**
